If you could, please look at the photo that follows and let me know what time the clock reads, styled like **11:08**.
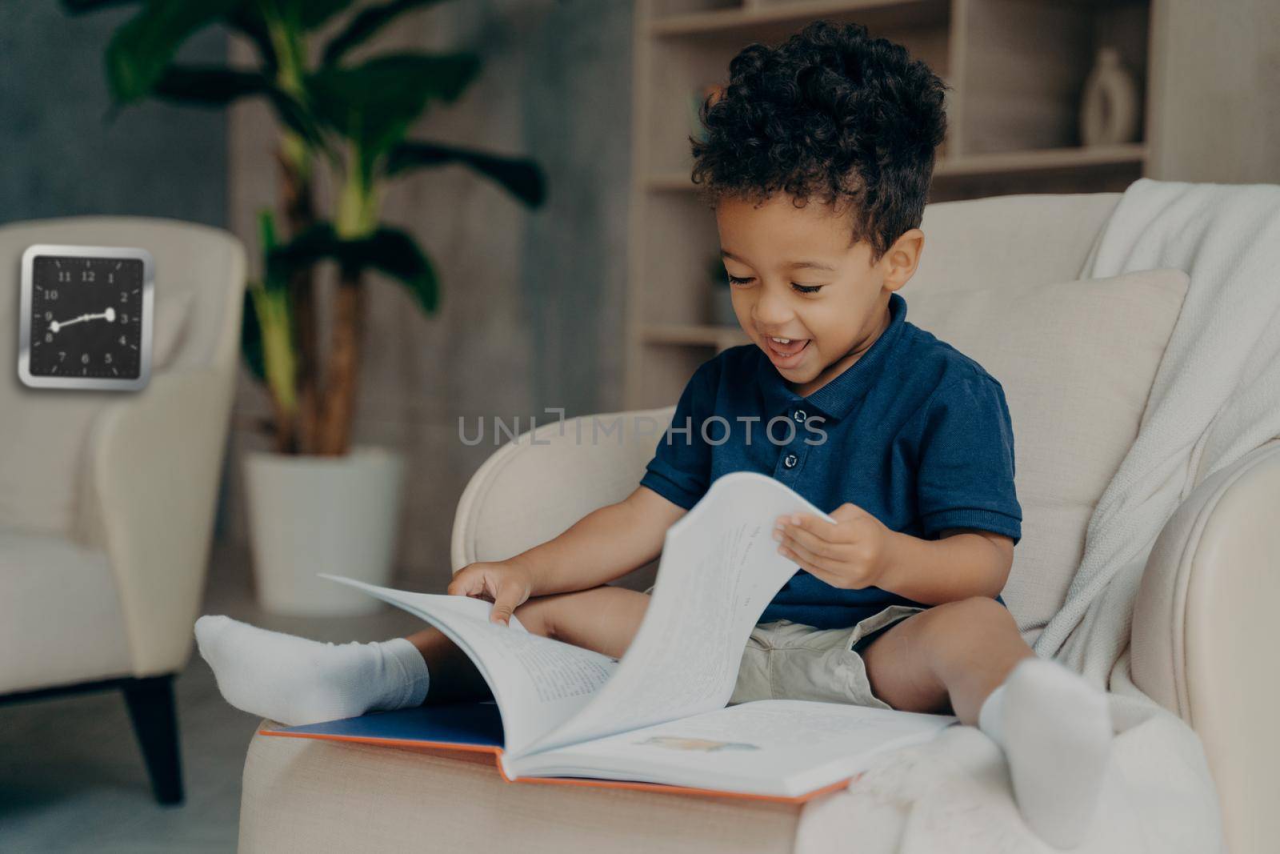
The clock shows **2:42**
